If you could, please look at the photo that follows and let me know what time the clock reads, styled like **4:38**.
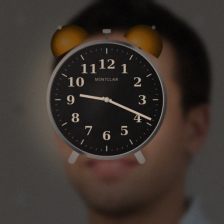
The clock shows **9:19**
